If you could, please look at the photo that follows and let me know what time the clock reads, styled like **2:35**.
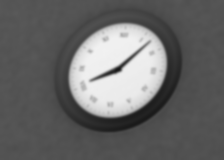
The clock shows **8:07**
